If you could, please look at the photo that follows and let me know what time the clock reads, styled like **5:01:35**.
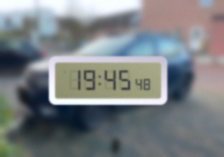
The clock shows **19:45:48**
